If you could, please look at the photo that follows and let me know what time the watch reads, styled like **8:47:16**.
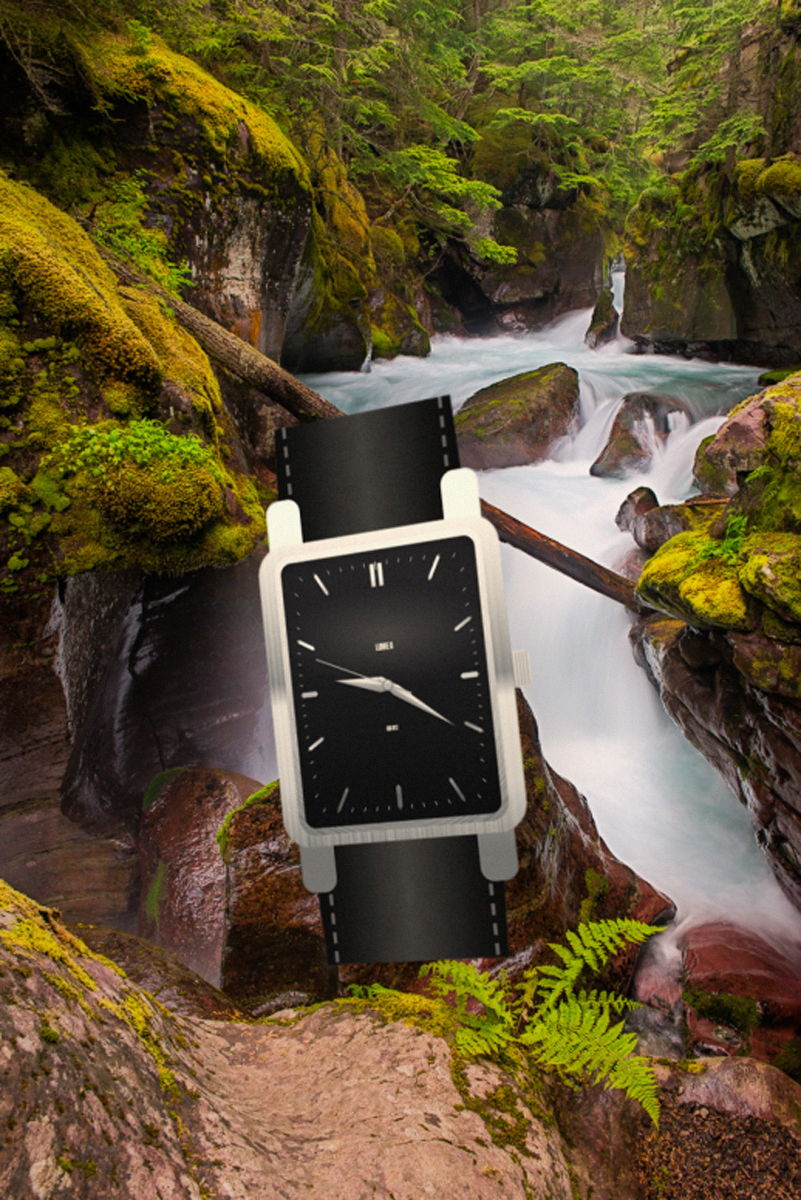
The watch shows **9:20:49**
